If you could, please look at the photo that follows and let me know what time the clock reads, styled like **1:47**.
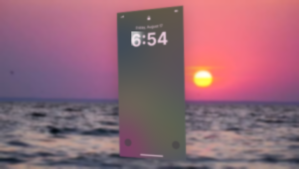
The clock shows **6:54**
